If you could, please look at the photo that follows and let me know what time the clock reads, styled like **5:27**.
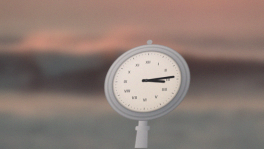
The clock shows **3:14**
